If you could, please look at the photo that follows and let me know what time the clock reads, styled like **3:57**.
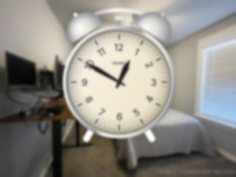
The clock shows **12:50**
